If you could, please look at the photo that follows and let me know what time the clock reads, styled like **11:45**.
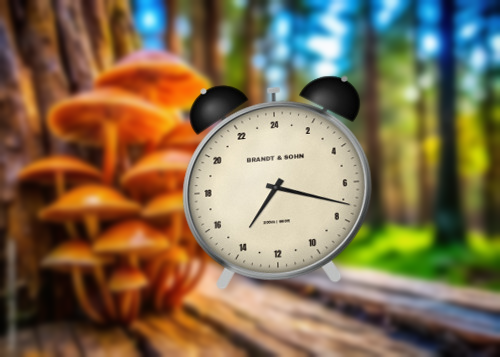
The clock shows **14:18**
